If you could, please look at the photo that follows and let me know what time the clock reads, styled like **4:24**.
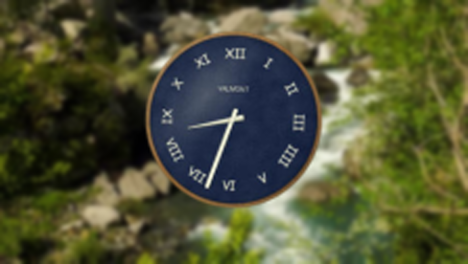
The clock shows **8:33**
